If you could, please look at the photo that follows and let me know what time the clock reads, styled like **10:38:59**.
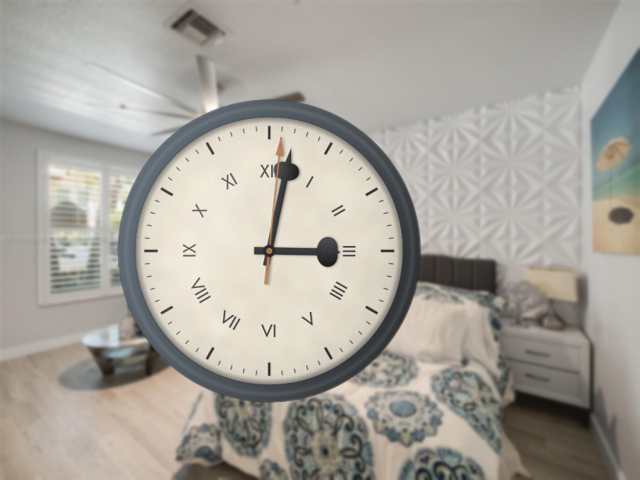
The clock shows **3:02:01**
